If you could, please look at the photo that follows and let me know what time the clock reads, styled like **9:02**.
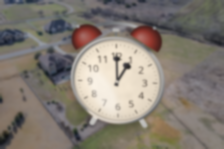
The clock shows **1:00**
